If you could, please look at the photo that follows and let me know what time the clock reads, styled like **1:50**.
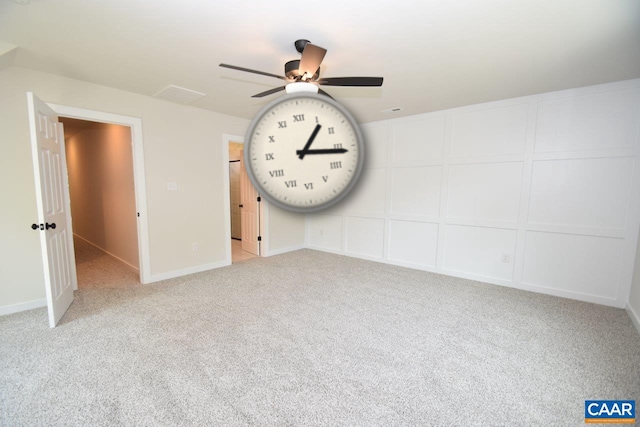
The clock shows **1:16**
